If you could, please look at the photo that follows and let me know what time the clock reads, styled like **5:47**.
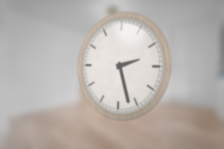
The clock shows **2:27**
